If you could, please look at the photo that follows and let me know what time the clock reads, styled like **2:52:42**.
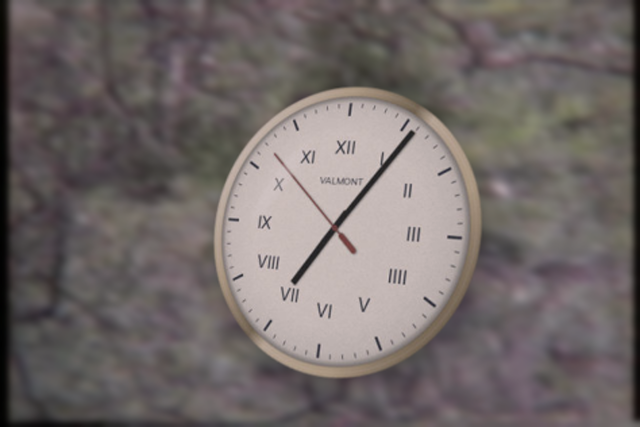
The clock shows **7:05:52**
